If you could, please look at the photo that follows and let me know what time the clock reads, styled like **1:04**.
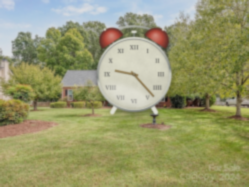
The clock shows **9:23**
